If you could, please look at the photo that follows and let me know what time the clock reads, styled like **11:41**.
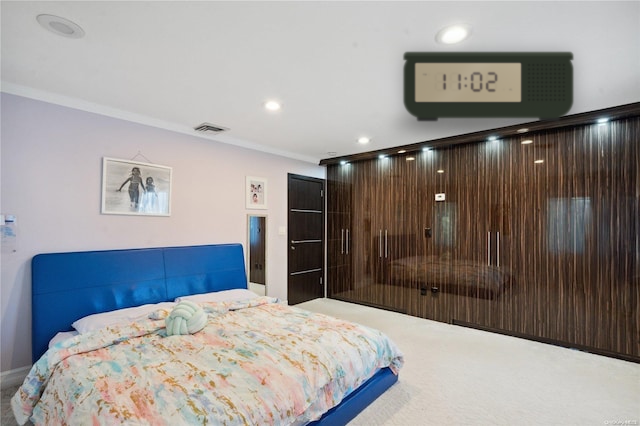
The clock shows **11:02**
